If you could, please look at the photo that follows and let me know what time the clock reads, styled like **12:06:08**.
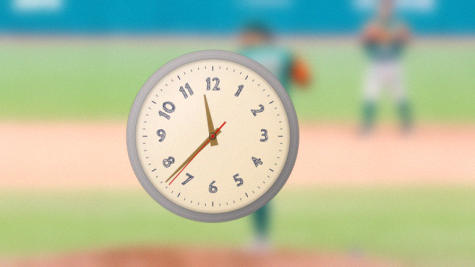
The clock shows **11:37:37**
